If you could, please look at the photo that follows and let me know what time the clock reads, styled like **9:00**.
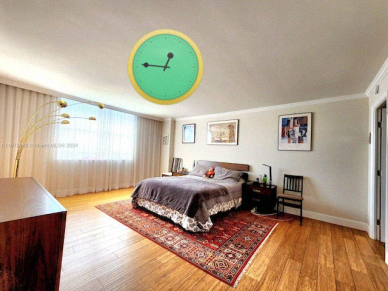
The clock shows **12:46**
